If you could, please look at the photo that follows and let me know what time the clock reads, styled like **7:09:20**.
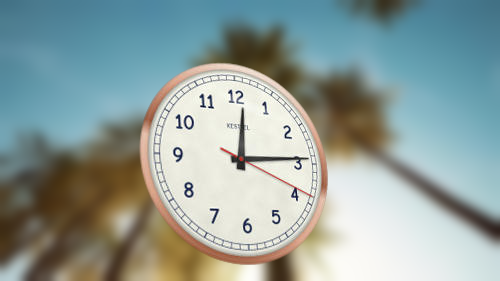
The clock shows **12:14:19**
